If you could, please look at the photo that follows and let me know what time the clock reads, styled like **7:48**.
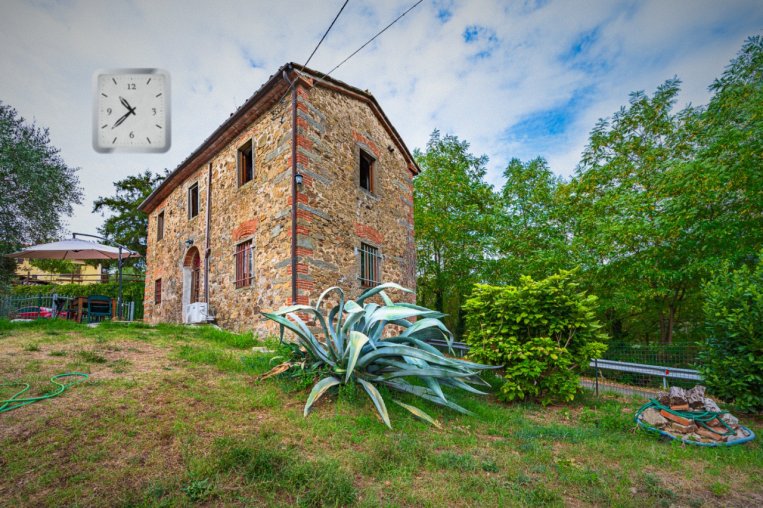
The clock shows **10:38**
